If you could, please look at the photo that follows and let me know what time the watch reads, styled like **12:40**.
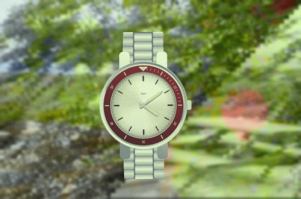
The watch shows **4:09**
